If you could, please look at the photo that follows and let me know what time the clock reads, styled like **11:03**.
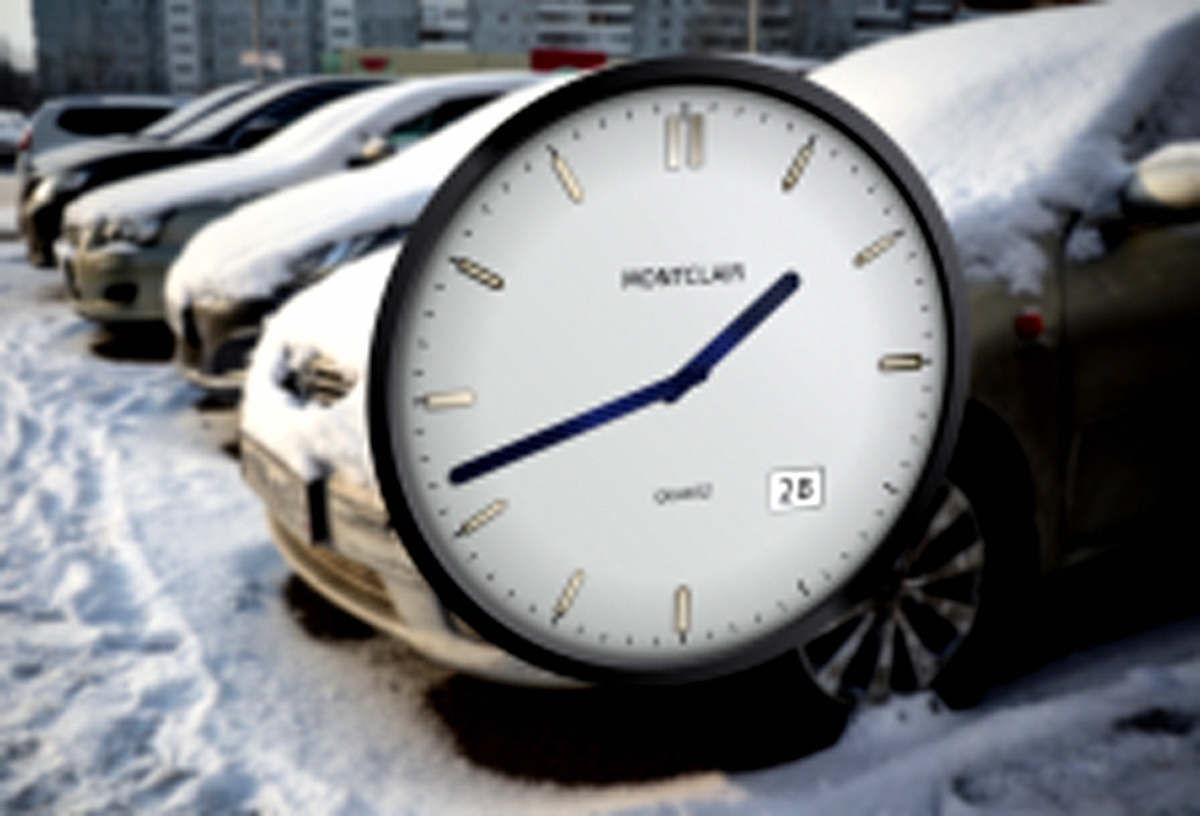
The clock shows **1:42**
